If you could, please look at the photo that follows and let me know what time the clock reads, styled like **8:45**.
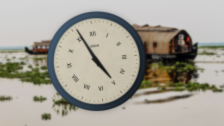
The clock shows **4:56**
